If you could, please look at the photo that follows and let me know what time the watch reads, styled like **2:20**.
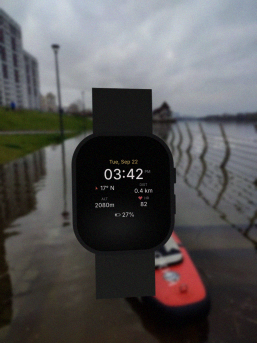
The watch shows **3:42**
